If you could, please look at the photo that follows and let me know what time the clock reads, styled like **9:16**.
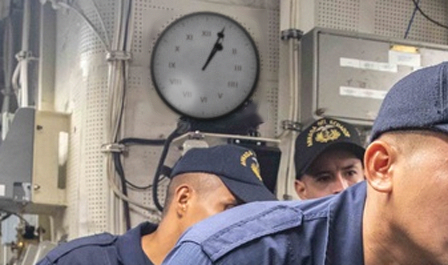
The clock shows **1:04**
